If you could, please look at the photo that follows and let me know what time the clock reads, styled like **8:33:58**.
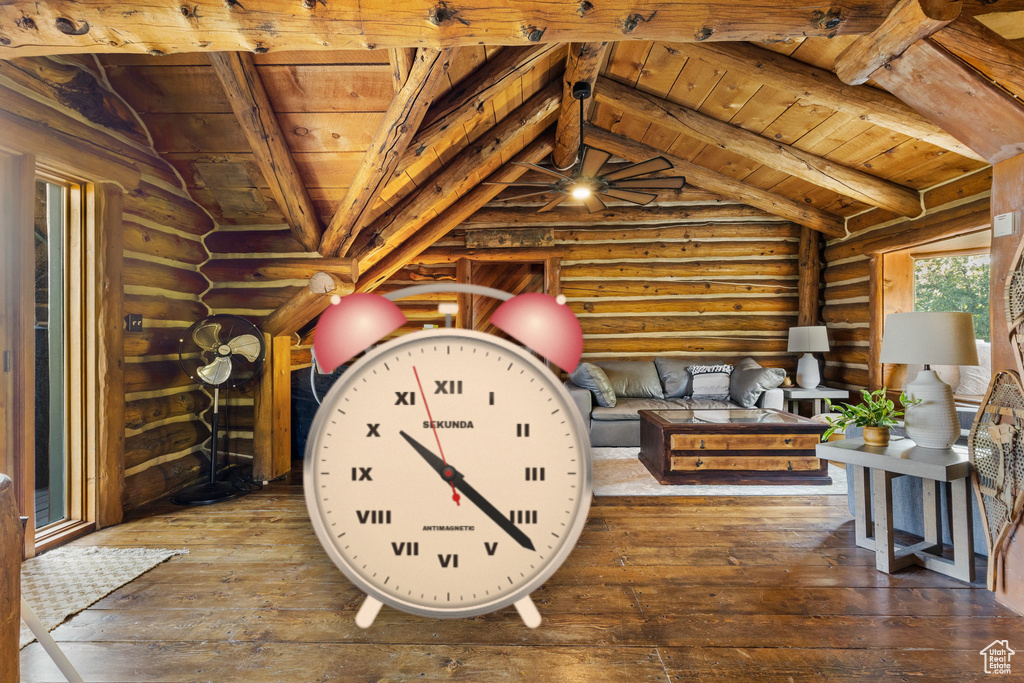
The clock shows **10:21:57**
